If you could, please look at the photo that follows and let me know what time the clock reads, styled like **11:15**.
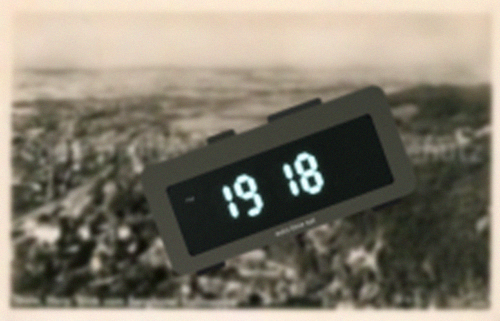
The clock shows **19:18**
